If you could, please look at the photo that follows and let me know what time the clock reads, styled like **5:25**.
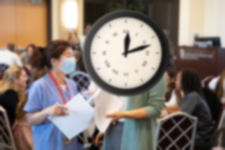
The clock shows **12:12**
